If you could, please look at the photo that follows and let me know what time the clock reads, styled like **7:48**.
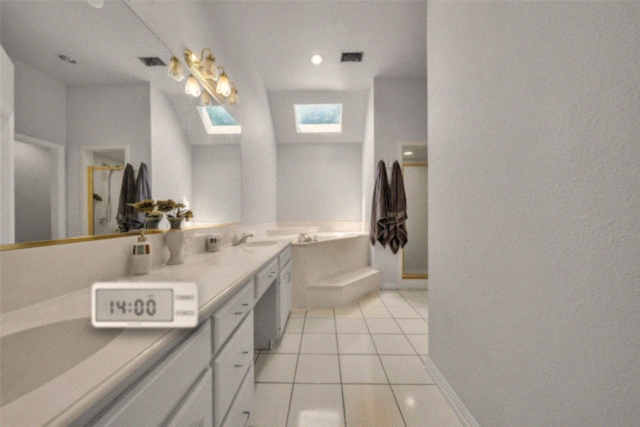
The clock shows **14:00**
